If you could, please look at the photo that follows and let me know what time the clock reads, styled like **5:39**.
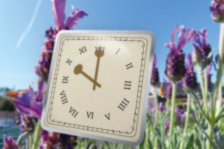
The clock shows **10:00**
